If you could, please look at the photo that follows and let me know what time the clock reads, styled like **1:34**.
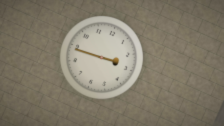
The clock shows **2:44**
